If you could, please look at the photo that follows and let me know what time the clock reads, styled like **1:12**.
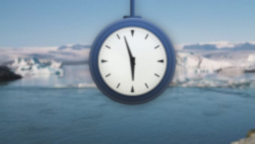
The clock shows **5:57**
